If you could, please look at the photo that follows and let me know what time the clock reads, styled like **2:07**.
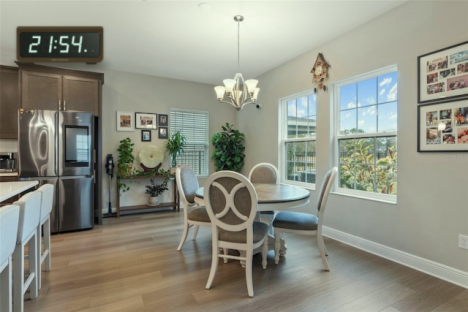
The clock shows **21:54**
